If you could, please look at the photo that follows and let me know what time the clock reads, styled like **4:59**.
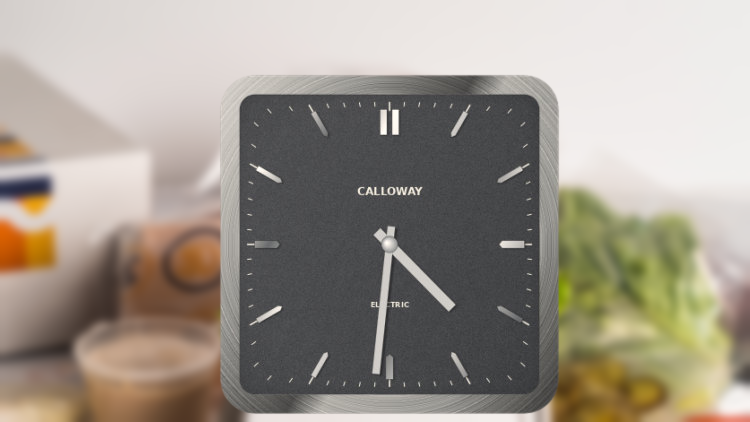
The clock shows **4:31**
